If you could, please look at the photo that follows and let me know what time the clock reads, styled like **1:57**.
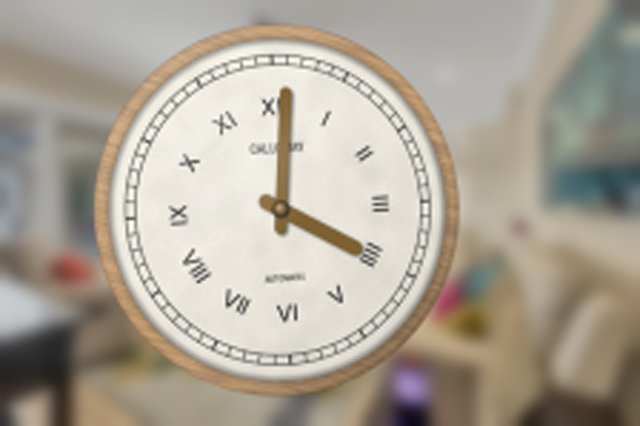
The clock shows **4:01**
